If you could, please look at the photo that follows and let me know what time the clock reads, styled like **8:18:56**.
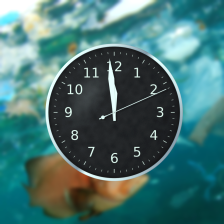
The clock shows **11:59:11**
